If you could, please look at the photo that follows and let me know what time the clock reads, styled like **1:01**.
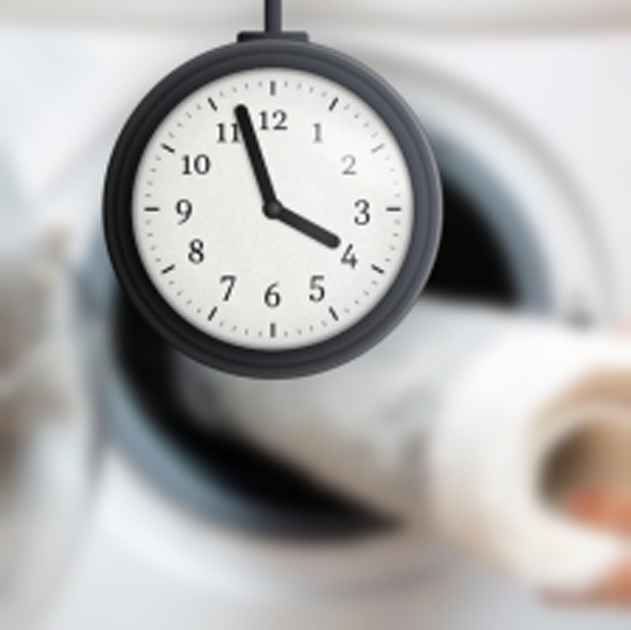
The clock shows **3:57**
